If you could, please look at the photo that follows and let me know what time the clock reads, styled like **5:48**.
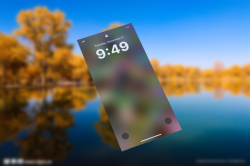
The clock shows **9:49**
